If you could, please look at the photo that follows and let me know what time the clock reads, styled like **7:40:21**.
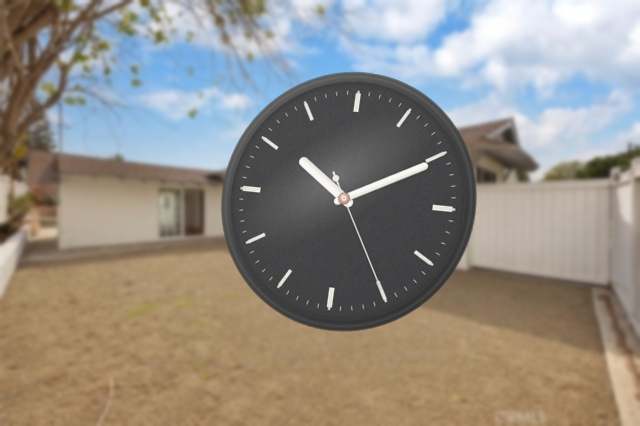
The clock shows **10:10:25**
